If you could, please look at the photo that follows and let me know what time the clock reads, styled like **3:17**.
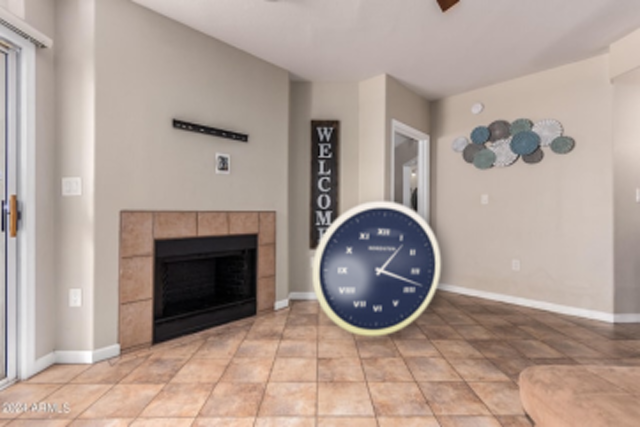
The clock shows **1:18**
